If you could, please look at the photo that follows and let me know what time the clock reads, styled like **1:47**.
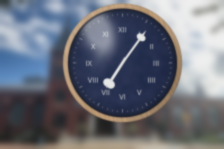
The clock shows **7:06**
